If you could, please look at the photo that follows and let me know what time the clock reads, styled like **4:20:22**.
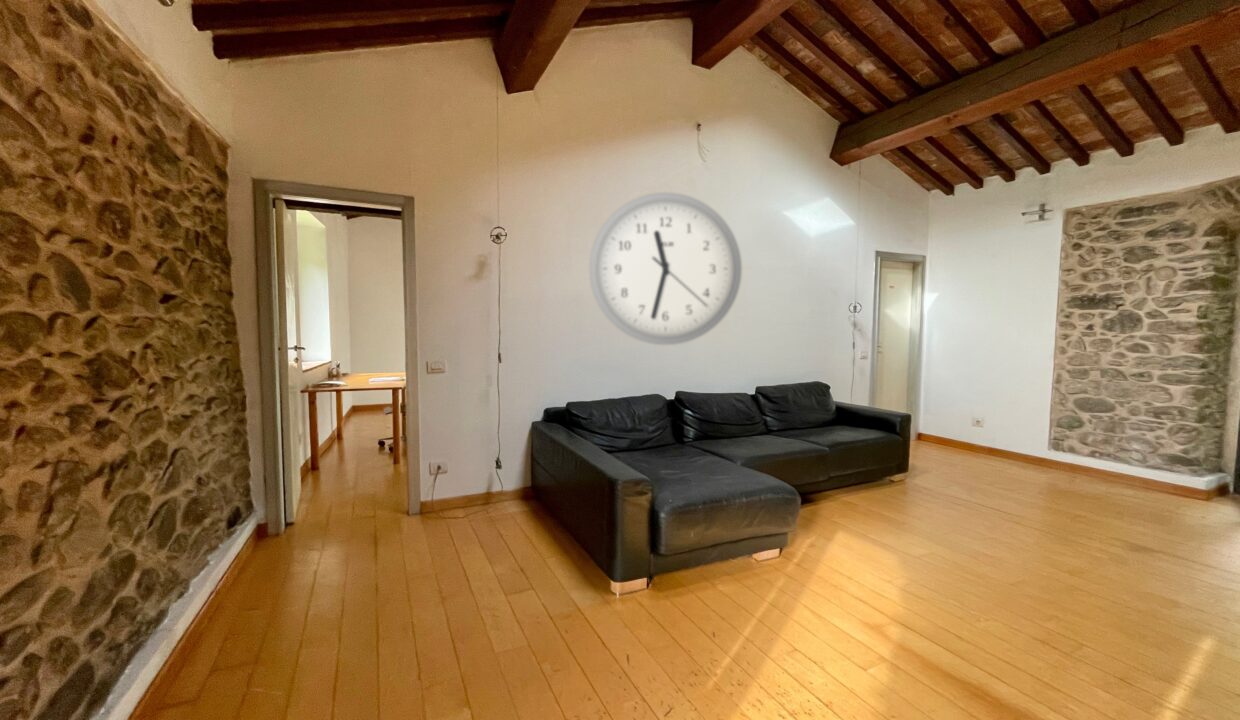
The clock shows **11:32:22**
